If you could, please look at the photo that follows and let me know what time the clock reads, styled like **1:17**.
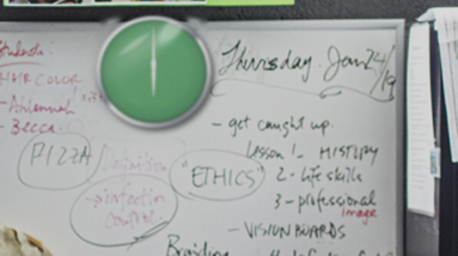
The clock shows **6:00**
